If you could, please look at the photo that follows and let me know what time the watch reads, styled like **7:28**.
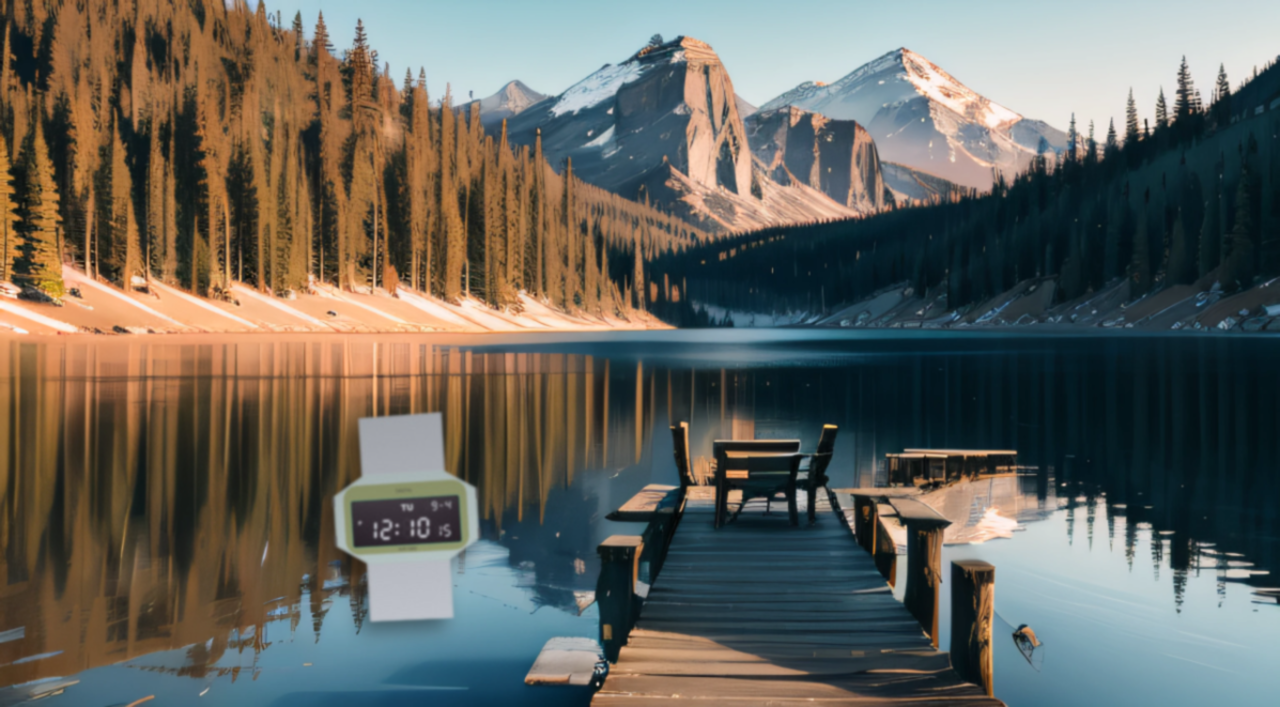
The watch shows **12:10**
